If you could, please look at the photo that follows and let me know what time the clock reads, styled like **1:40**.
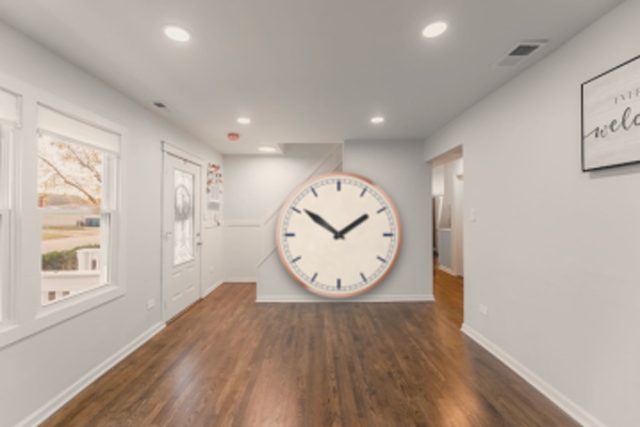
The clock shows **1:51**
